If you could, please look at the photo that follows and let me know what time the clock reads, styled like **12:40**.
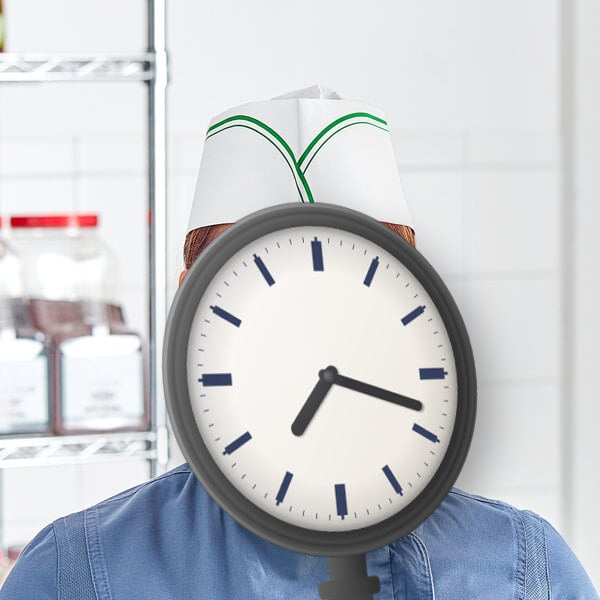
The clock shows **7:18**
